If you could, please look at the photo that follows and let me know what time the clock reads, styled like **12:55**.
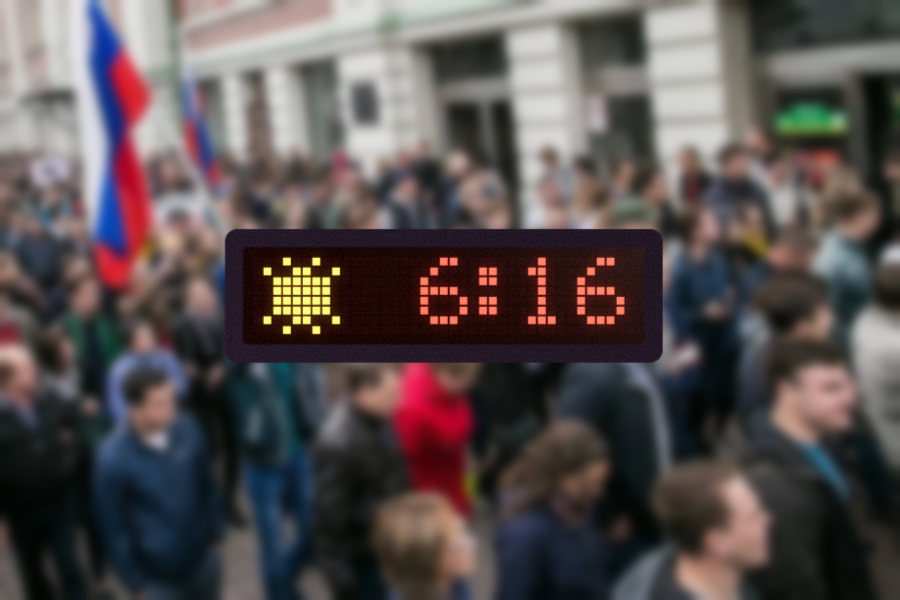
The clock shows **6:16**
